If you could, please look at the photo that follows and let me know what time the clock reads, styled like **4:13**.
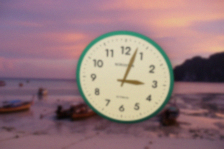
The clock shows **3:03**
